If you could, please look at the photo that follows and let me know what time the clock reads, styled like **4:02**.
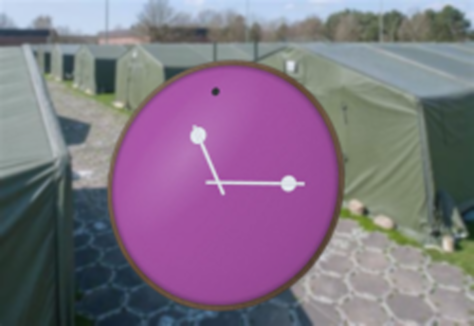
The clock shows **11:16**
